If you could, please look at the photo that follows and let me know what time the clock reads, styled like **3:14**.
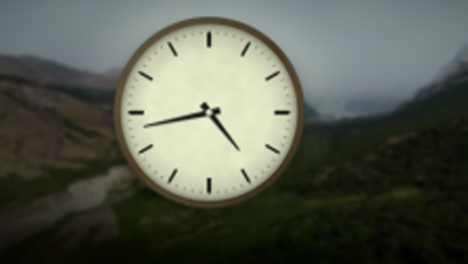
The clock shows **4:43**
